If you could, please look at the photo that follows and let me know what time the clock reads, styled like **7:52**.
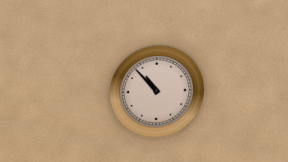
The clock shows **10:53**
